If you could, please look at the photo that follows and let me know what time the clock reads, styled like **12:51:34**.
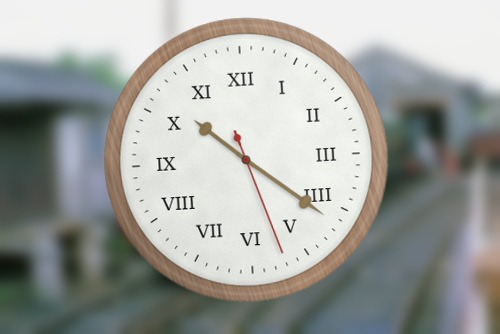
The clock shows **10:21:27**
